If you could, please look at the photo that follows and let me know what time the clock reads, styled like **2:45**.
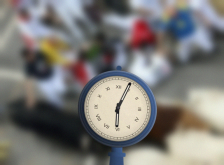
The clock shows **6:04**
